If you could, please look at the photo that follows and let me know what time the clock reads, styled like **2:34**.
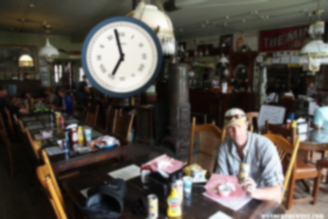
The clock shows **6:58**
